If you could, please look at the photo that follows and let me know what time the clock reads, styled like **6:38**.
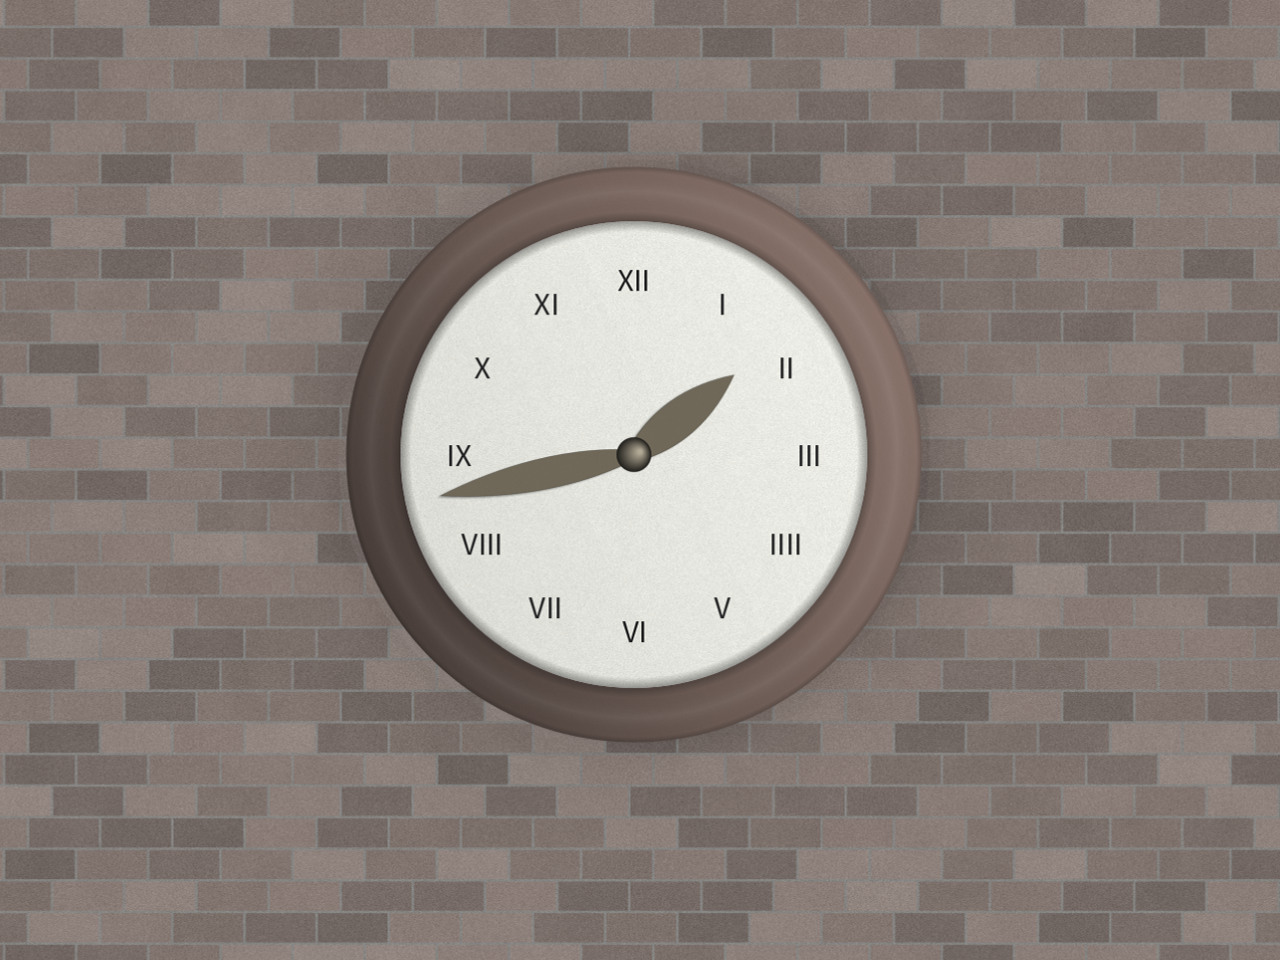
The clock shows **1:43**
